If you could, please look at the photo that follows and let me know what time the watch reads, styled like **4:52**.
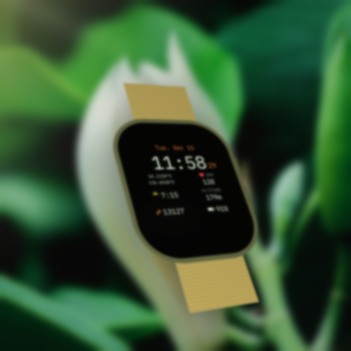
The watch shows **11:58**
